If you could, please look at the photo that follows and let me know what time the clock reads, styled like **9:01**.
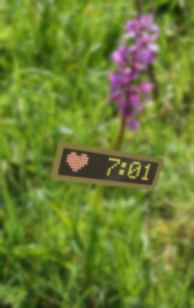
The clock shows **7:01**
